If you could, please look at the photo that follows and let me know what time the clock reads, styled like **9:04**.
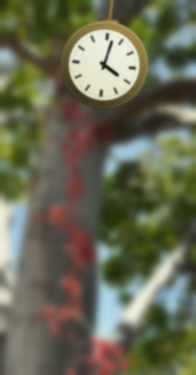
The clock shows **4:02**
